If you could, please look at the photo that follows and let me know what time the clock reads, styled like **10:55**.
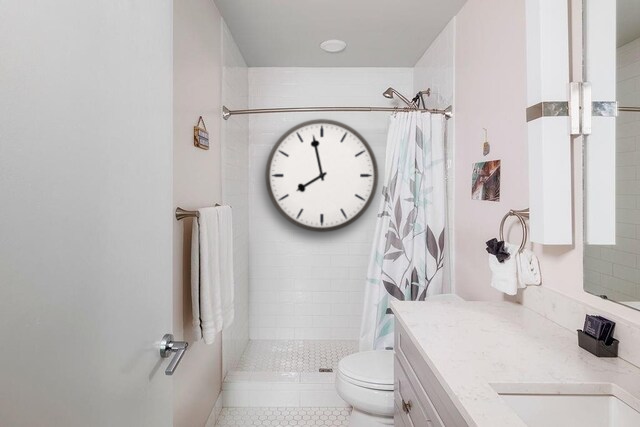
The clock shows **7:58**
